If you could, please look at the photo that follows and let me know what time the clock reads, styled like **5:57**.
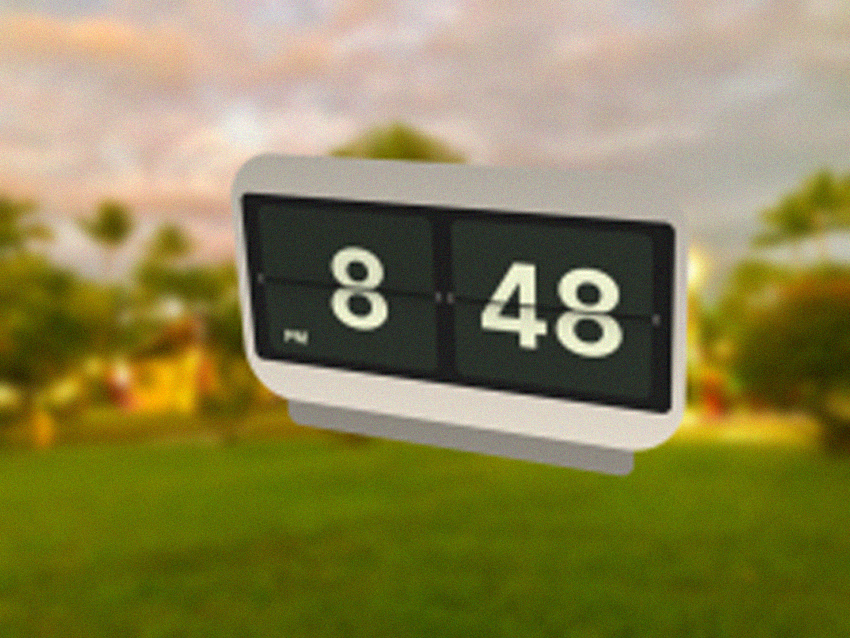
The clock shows **8:48**
